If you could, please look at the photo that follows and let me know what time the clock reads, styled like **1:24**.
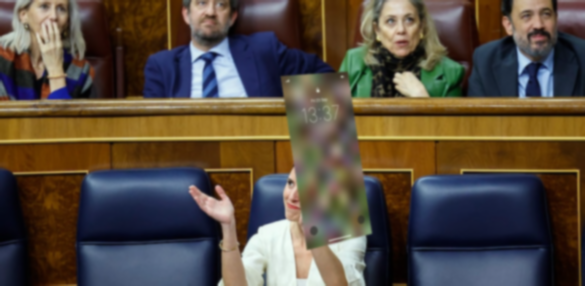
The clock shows **13:37**
